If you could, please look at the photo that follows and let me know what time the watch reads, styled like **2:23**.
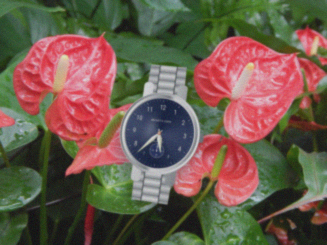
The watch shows **5:37**
